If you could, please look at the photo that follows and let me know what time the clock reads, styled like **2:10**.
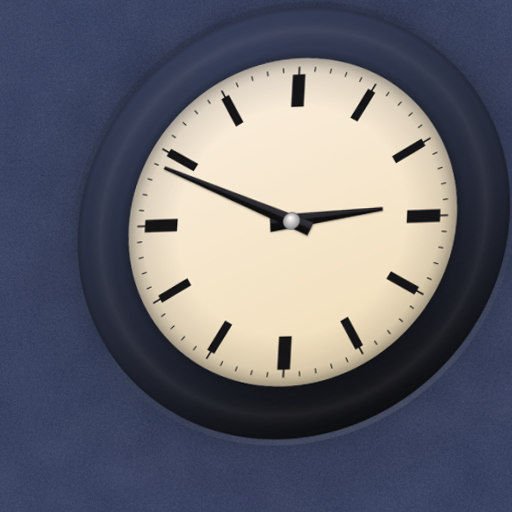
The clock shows **2:49**
